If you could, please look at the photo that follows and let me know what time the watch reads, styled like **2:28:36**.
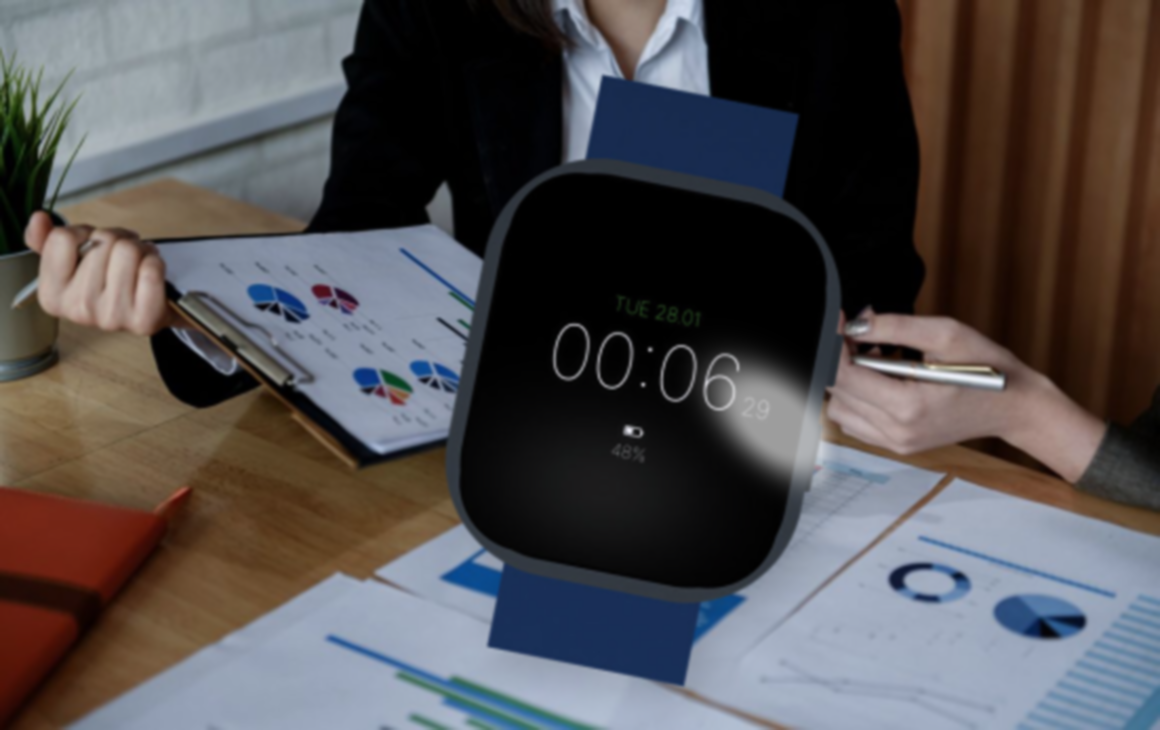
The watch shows **0:06:29**
